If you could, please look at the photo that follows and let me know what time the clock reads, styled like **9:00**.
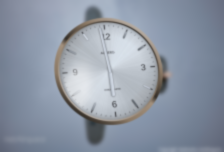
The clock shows **5:59**
